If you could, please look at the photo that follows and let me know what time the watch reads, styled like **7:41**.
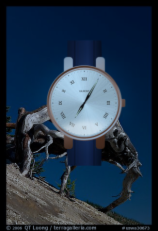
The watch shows **7:05**
